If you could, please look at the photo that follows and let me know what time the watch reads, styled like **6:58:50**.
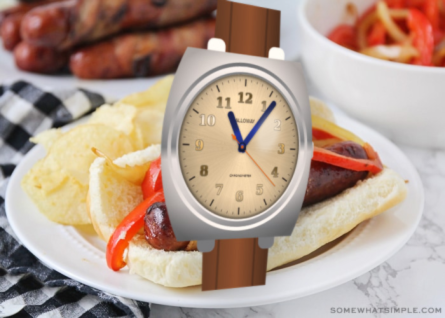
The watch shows **11:06:22**
